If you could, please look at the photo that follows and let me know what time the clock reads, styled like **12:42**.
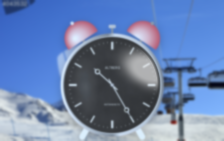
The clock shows **10:25**
